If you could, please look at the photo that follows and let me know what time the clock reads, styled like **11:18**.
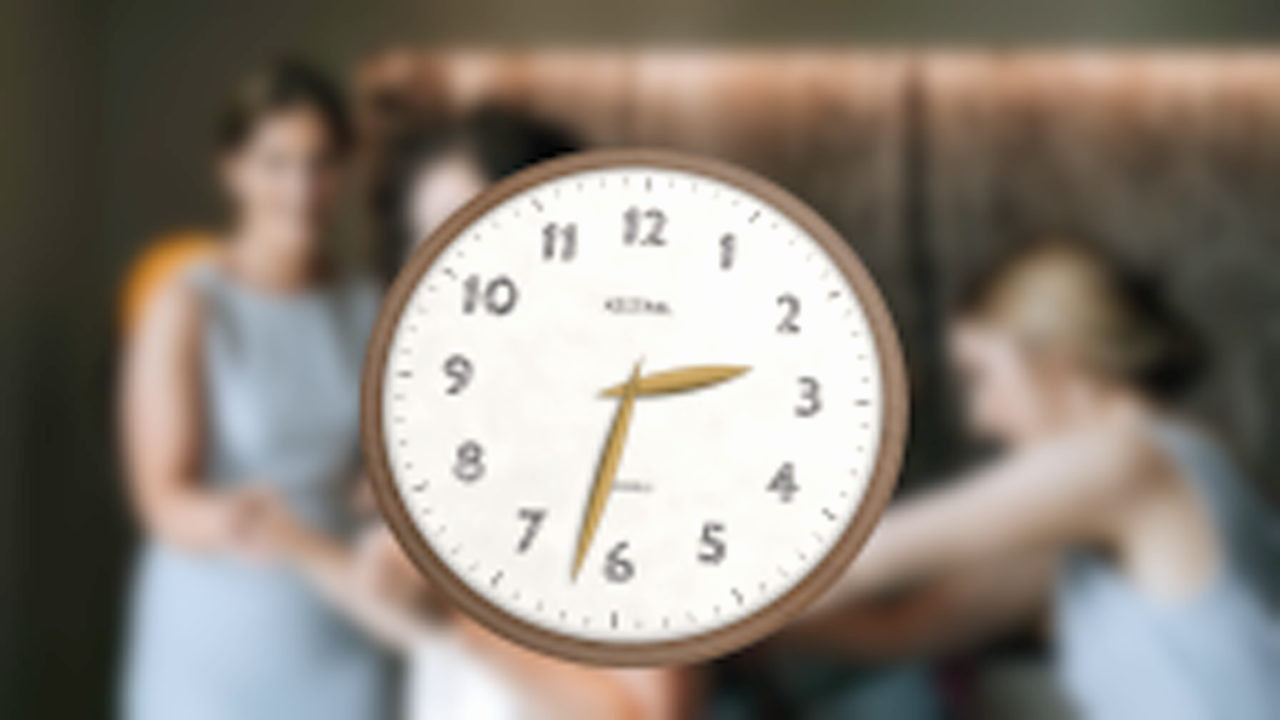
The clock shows **2:32**
